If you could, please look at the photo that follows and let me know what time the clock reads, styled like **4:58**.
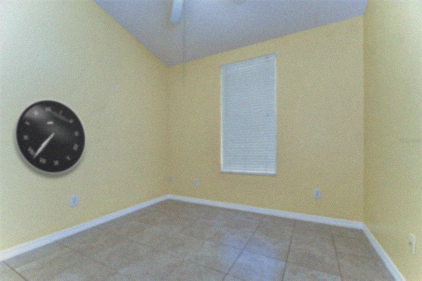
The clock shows **7:38**
